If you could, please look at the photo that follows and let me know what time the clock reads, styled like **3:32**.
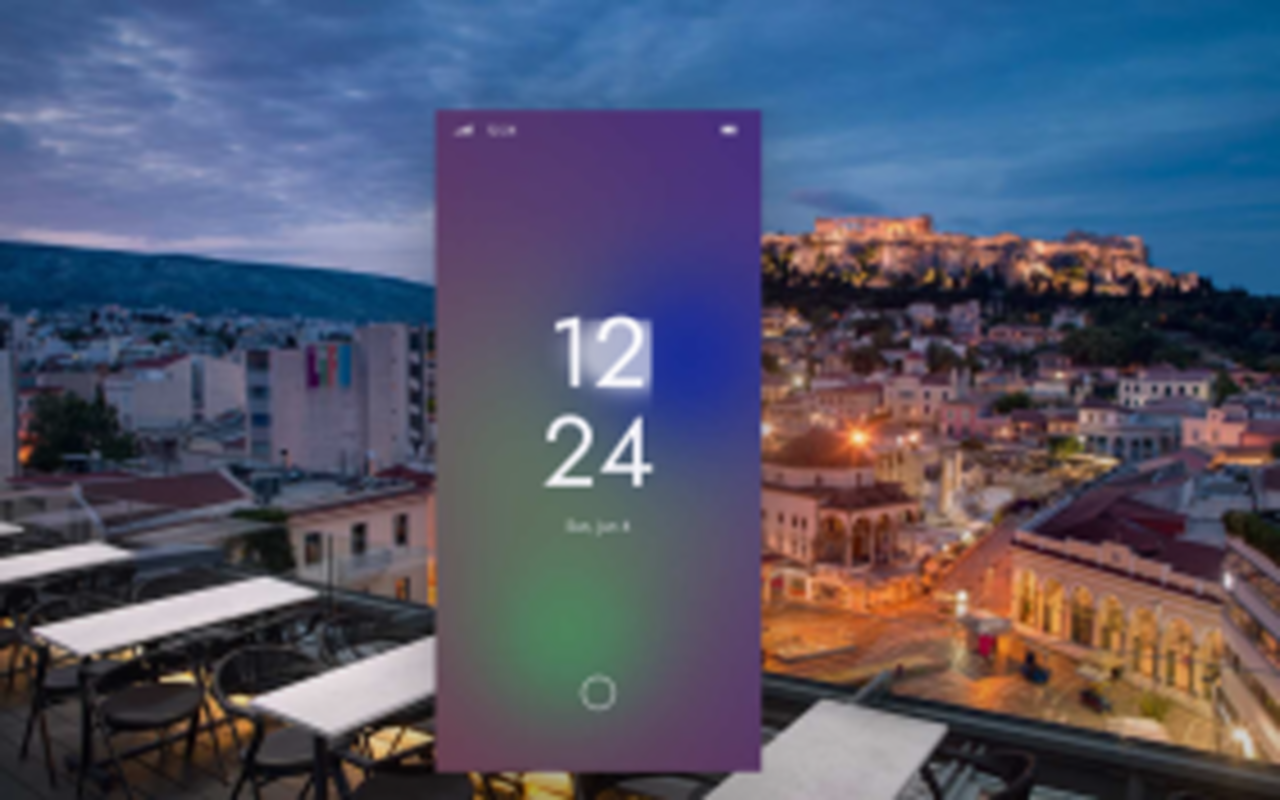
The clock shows **12:24**
